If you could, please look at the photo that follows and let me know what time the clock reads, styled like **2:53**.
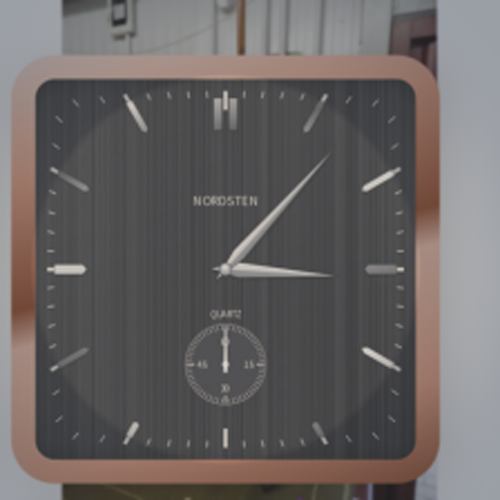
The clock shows **3:07**
